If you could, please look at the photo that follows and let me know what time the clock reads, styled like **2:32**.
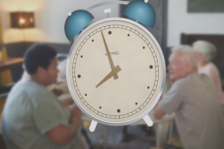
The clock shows **7:58**
